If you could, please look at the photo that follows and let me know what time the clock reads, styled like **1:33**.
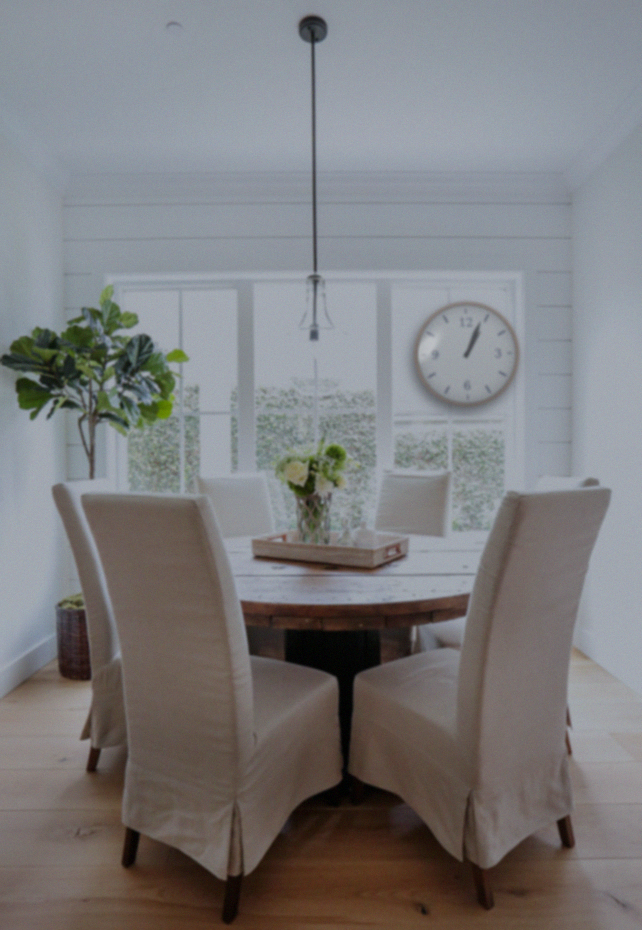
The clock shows **1:04**
